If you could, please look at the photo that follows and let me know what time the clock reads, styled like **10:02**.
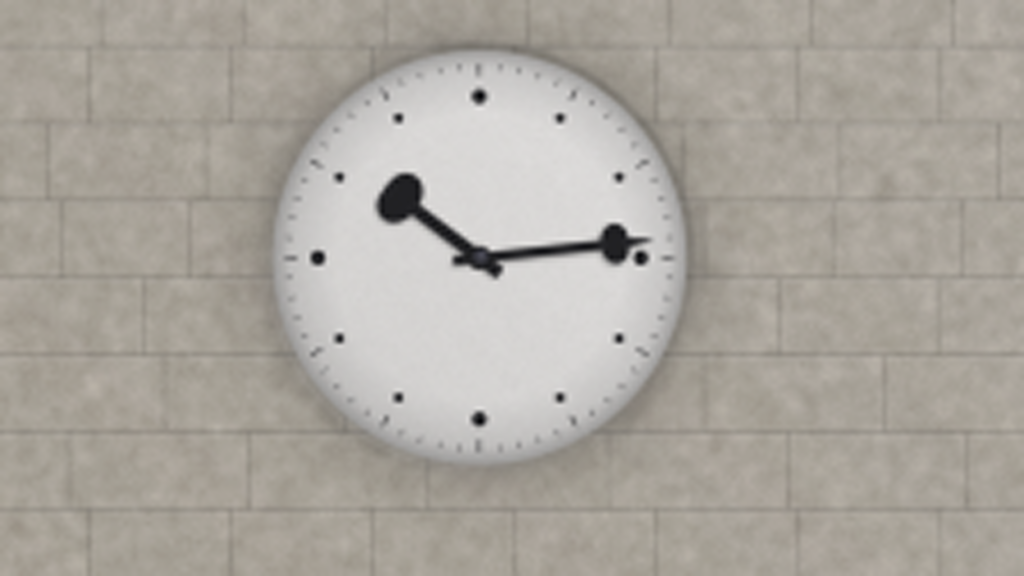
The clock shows **10:14**
